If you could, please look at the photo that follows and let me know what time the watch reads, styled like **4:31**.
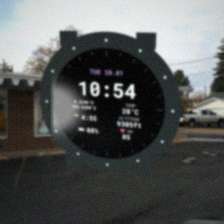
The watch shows **10:54**
